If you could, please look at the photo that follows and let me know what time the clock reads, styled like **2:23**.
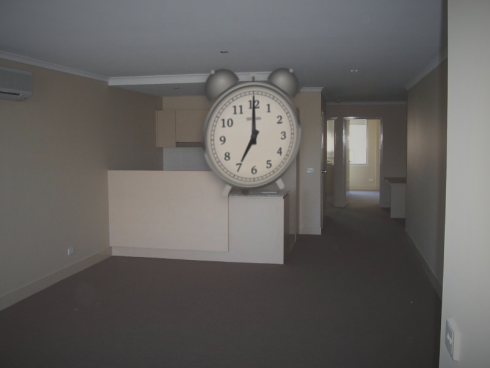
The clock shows **7:00**
